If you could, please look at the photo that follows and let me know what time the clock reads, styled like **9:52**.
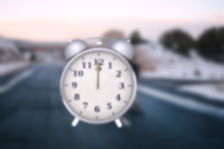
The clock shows **12:00**
